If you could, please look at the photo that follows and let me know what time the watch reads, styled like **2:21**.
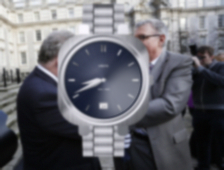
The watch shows **8:41**
